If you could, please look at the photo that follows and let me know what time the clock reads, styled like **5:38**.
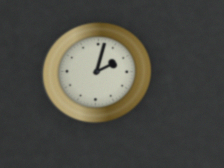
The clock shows **2:02**
